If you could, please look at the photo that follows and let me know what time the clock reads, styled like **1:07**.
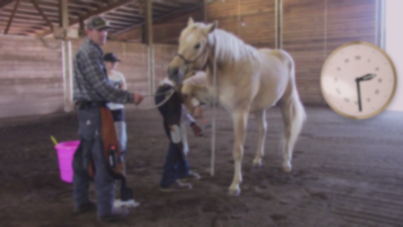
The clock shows **2:29**
